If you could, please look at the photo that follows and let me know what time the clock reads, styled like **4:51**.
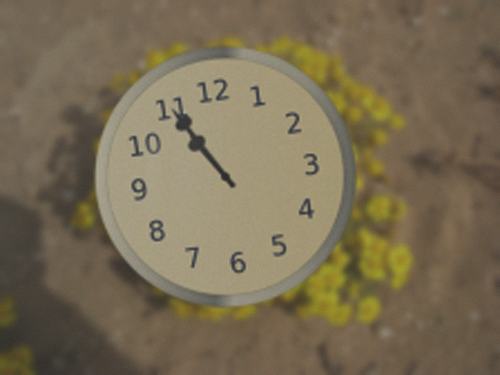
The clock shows **10:55**
